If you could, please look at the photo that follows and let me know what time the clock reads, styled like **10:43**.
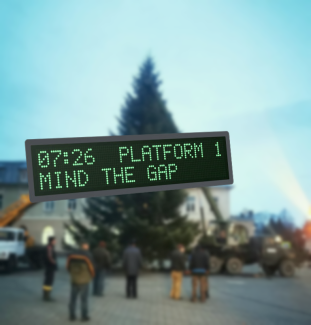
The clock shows **7:26**
